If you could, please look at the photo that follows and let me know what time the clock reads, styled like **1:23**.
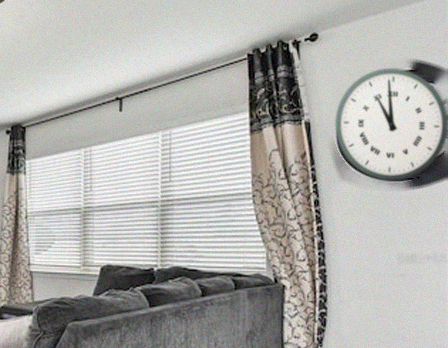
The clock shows **10:59**
